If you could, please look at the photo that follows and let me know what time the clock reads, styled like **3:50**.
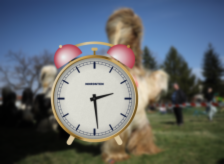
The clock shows **2:29**
